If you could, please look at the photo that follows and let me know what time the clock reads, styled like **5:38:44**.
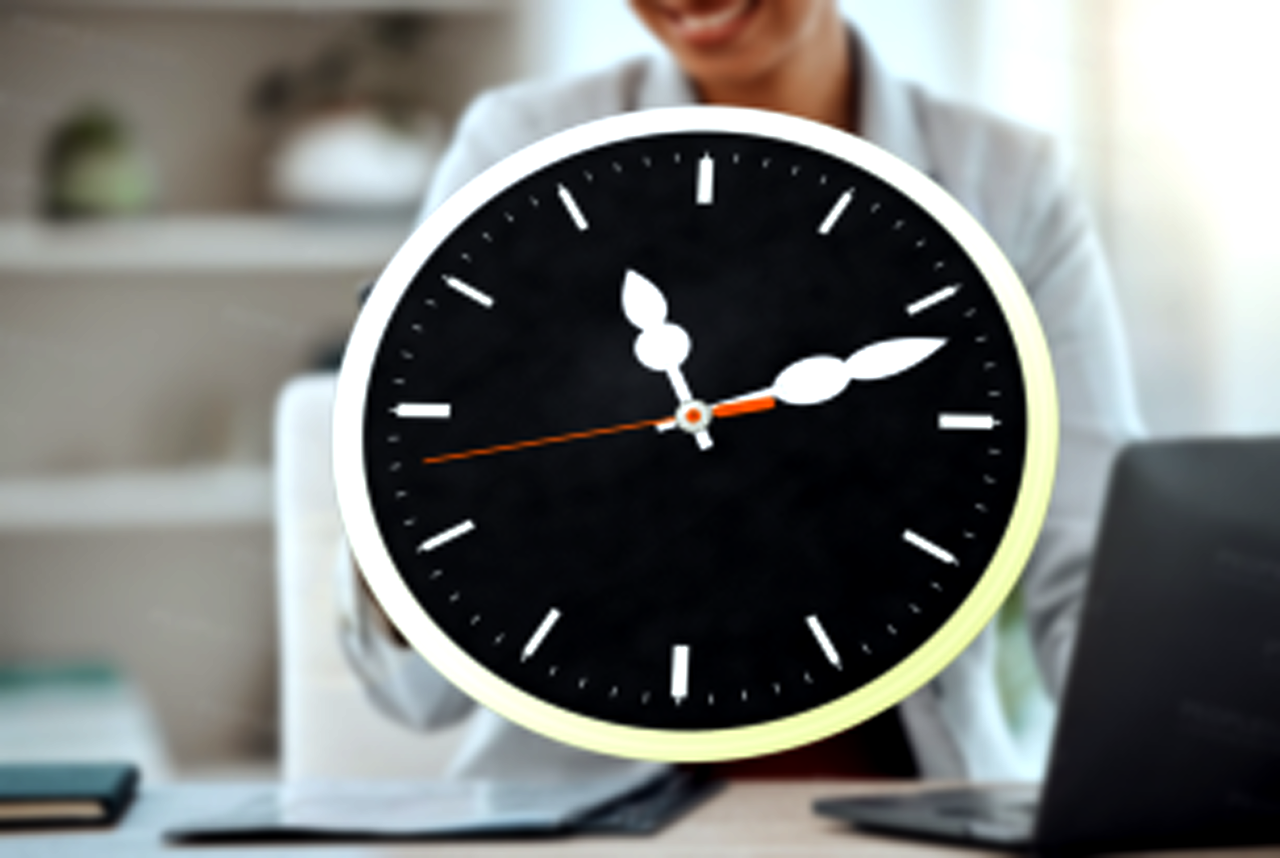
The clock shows **11:11:43**
